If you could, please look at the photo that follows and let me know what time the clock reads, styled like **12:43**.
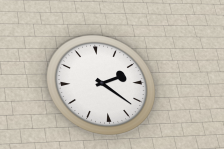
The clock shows **2:22**
